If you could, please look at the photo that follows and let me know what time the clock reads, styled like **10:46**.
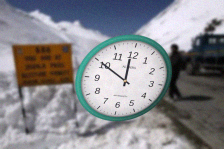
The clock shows **11:50**
